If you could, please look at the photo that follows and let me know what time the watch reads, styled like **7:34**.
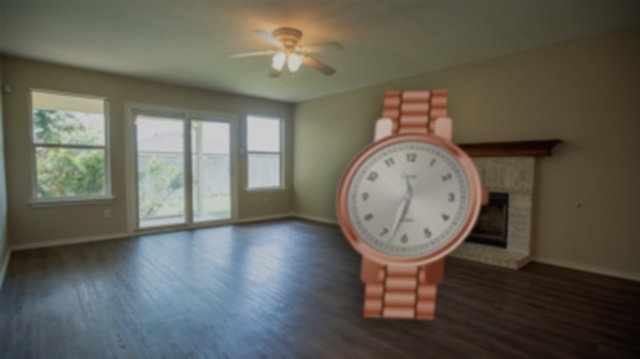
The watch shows **11:33**
